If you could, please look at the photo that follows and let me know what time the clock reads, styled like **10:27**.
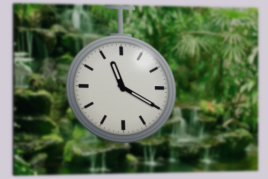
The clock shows **11:20**
